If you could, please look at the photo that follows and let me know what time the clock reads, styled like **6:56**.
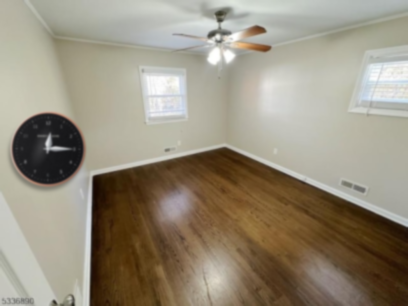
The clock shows **12:15**
